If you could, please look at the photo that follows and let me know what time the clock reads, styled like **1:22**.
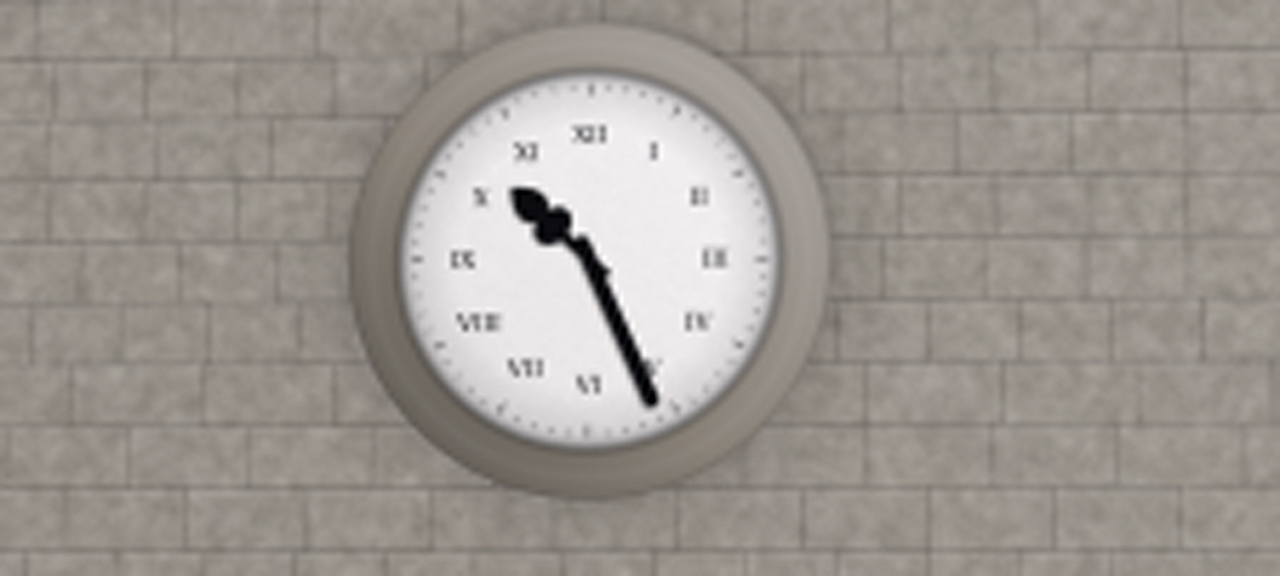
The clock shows **10:26**
